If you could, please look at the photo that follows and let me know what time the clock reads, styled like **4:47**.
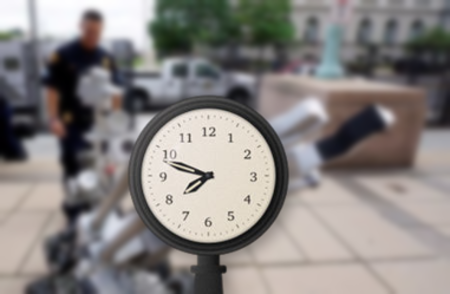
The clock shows **7:48**
